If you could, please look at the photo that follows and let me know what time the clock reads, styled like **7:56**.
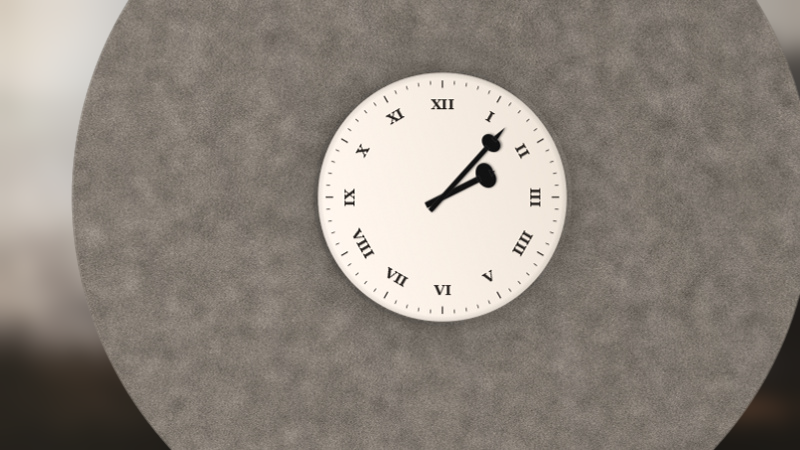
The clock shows **2:07**
